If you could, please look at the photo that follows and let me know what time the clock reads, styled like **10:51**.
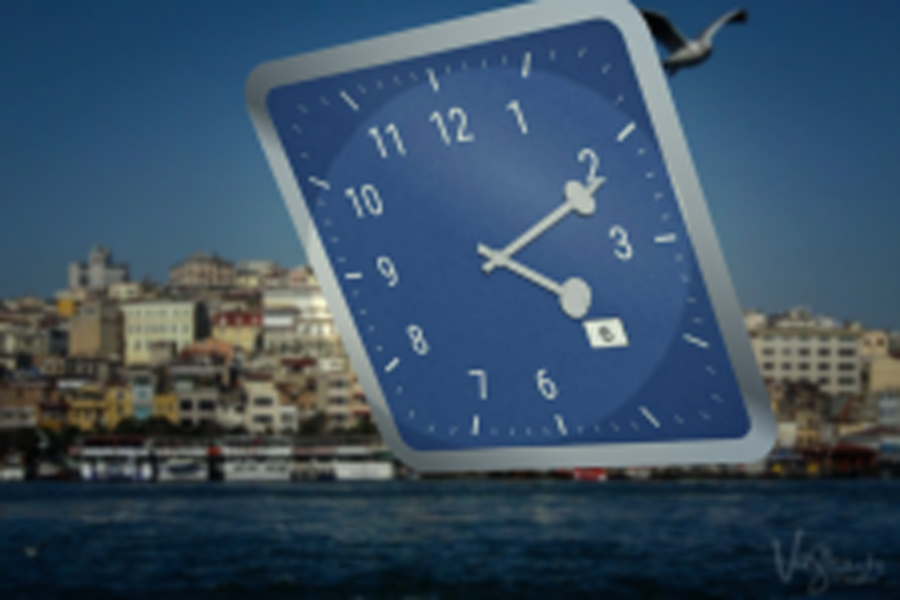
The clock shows **4:11**
